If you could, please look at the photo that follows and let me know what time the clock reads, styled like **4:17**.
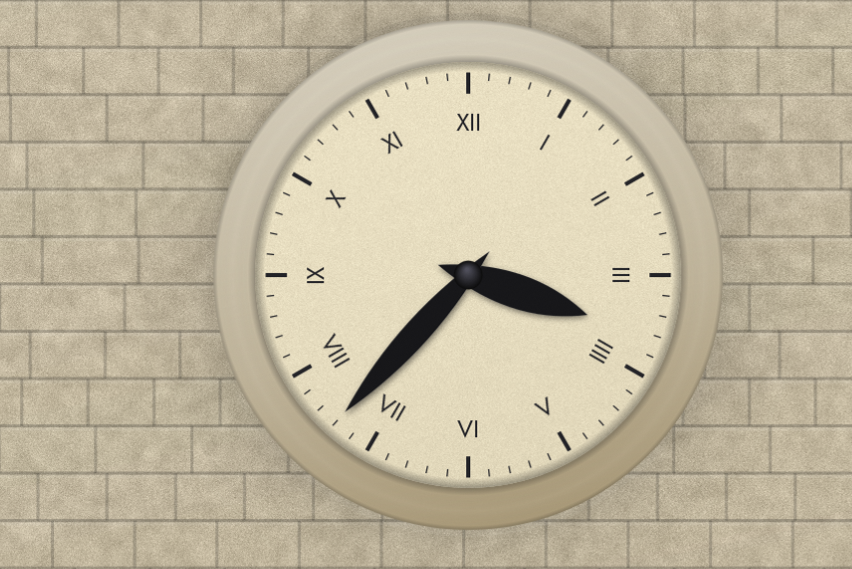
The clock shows **3:37**
